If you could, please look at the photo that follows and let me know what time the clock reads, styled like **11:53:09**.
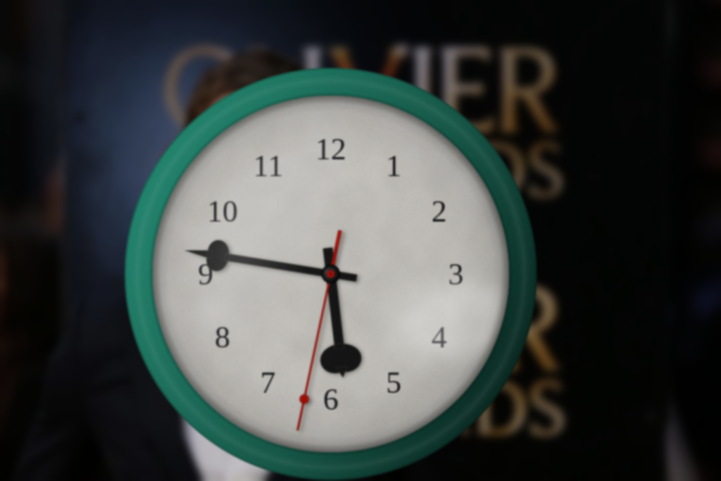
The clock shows **5:46:32**
